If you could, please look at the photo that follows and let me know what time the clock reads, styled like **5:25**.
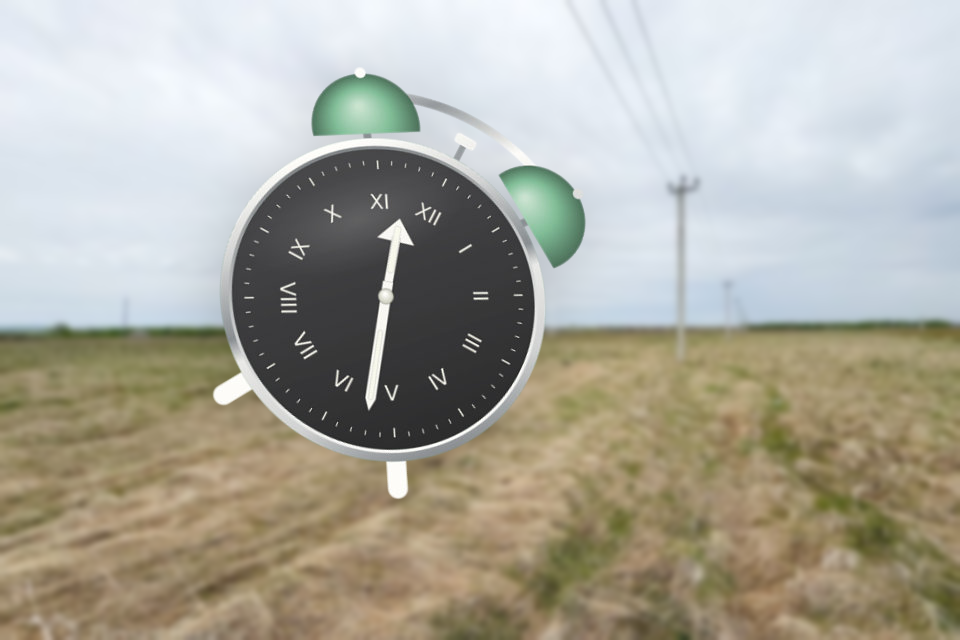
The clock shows **11:27**
